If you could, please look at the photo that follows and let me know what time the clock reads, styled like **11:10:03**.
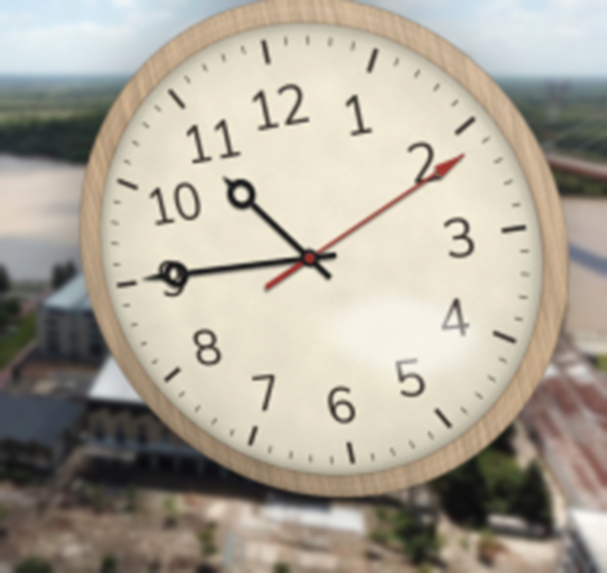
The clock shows **10:45:11**
